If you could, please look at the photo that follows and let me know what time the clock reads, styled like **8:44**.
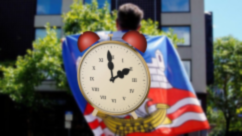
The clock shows **1:59**
